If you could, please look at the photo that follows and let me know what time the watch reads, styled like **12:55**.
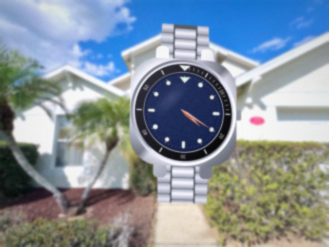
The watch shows **4:20**
